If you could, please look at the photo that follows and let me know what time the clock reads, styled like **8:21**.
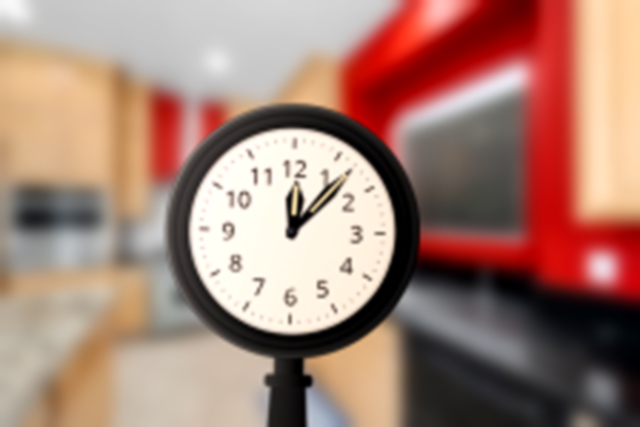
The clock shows **12:07**
